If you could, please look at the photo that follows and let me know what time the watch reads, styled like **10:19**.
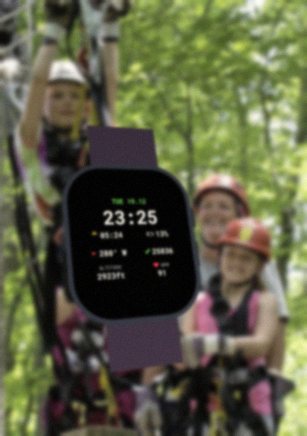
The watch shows **23:25**
